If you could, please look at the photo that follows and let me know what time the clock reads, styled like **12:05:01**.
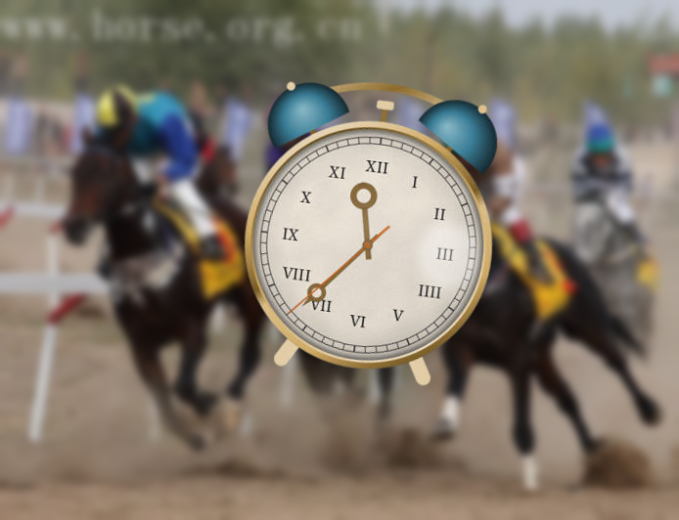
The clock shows **11:36:37**
